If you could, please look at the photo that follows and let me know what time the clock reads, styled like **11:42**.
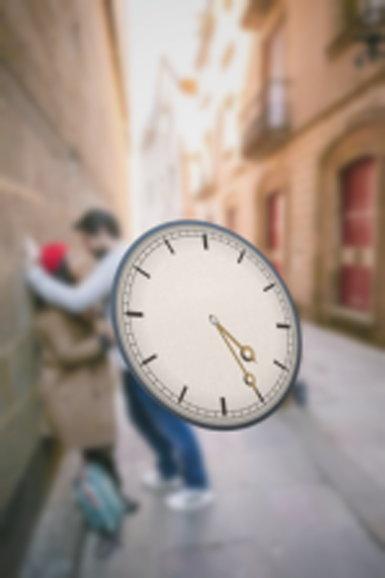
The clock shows **4:25**
